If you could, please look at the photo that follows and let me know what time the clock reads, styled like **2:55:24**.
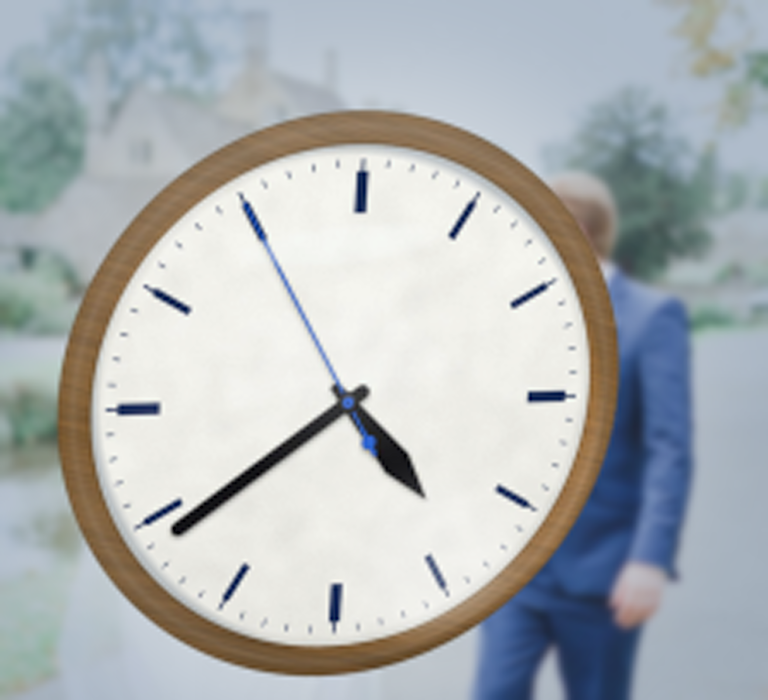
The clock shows **4:38:55**
